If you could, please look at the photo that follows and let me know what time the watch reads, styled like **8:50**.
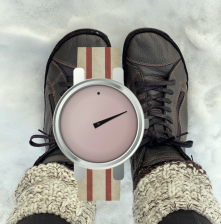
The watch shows **2:11**
